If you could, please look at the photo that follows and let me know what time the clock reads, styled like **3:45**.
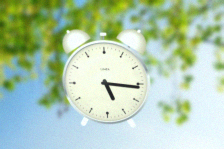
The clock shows **5:16**
